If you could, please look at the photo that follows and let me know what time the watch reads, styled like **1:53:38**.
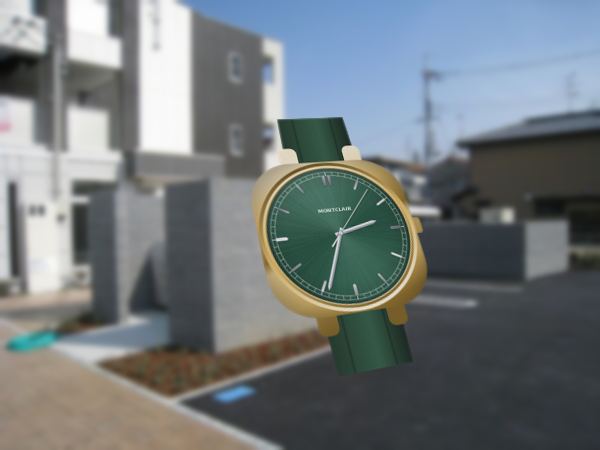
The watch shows **2:34:07**
